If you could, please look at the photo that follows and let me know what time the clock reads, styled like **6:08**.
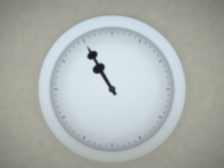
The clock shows **10:55**
